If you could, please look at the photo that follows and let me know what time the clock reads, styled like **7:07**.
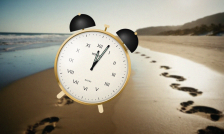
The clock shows **12:03**
